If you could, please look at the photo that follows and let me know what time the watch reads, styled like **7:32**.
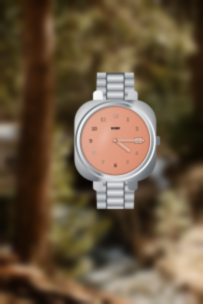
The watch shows **4:15**
